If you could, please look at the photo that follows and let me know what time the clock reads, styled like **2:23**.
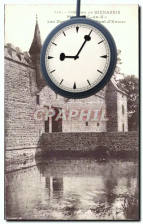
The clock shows **9:05**
